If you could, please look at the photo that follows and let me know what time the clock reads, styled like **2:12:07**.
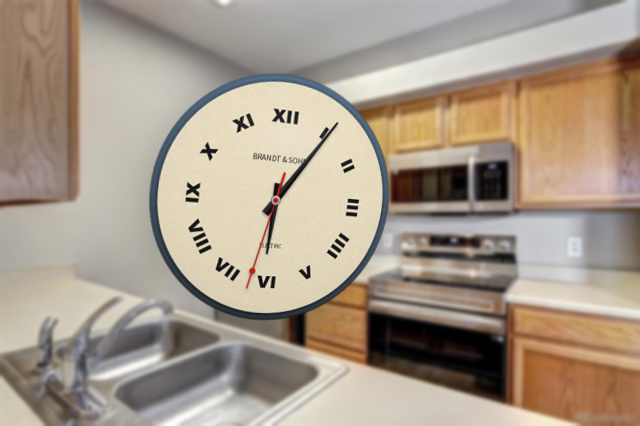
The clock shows **6:05:32**
